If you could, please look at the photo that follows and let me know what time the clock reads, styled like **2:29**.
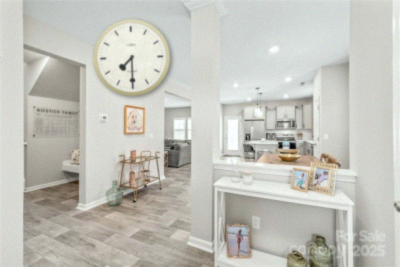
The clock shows **7:30**
